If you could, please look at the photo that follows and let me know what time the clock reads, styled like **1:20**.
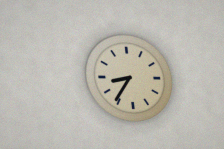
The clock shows **8:36**
